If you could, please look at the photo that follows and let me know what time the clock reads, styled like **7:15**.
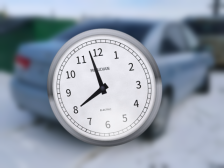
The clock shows **7:58**
